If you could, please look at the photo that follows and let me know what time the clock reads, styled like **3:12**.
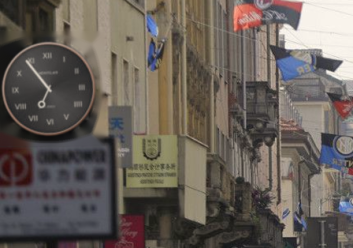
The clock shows **6:54**
